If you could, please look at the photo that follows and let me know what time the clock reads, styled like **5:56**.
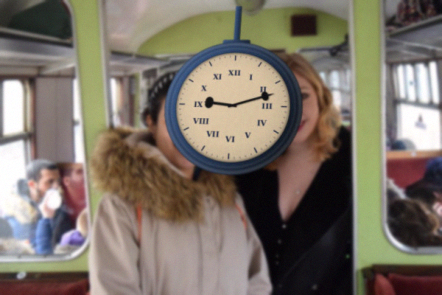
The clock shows **9:12**
